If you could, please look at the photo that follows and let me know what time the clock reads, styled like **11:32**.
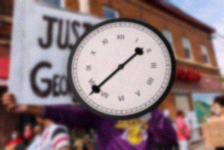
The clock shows **1:38**
